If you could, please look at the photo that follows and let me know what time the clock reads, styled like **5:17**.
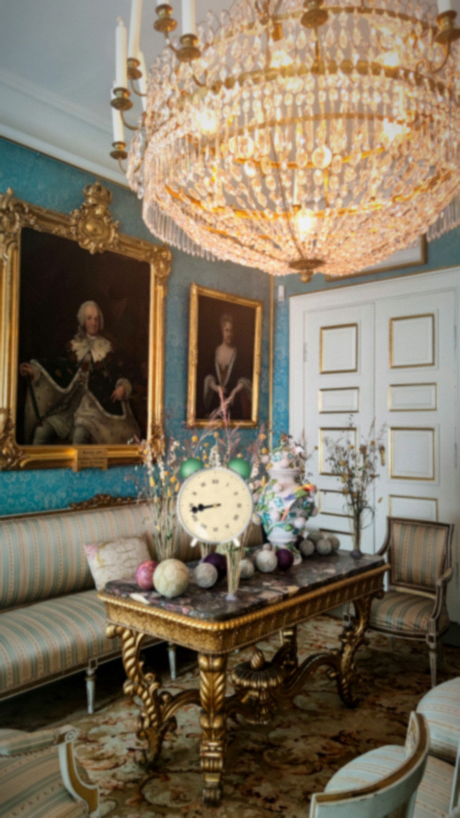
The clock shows **8:43**
